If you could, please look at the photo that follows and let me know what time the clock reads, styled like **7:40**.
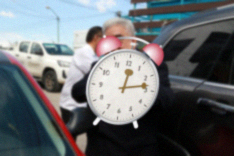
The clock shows **12:13**
